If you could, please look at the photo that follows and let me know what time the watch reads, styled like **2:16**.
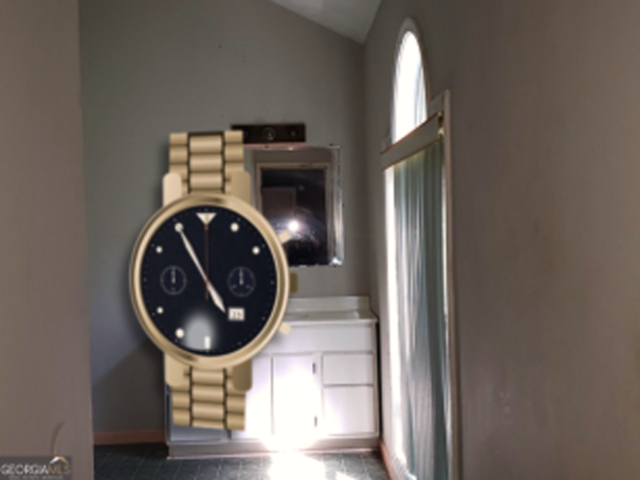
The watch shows **4:55**
